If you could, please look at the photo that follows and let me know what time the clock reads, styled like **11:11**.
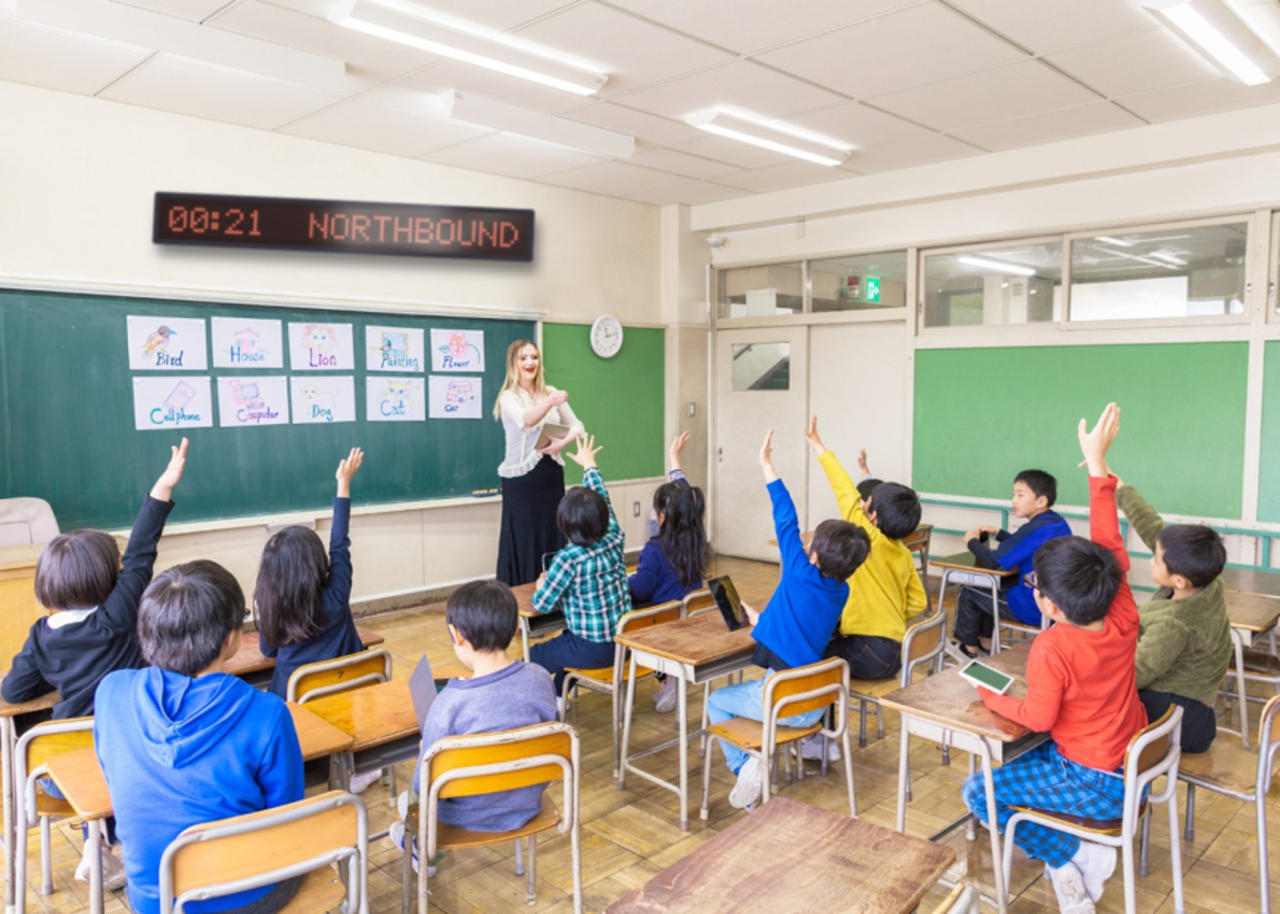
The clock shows **0:21**
